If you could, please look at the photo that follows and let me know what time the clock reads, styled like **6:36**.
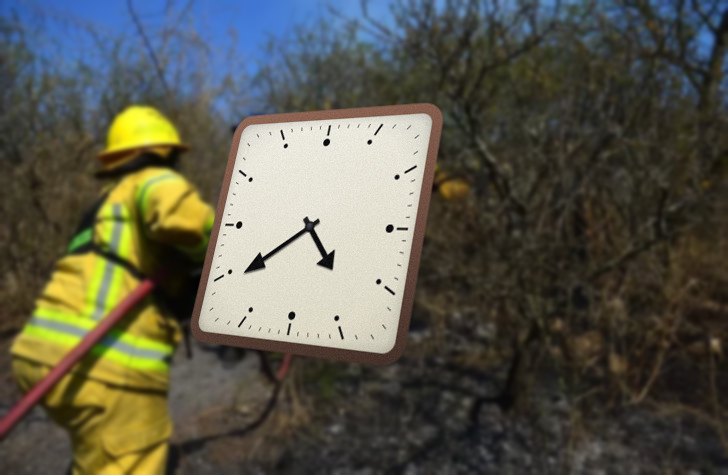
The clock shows **4:39**
